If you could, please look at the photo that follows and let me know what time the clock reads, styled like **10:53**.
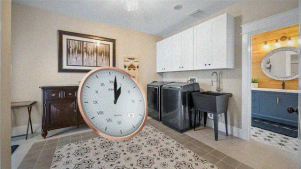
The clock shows **1:02**
